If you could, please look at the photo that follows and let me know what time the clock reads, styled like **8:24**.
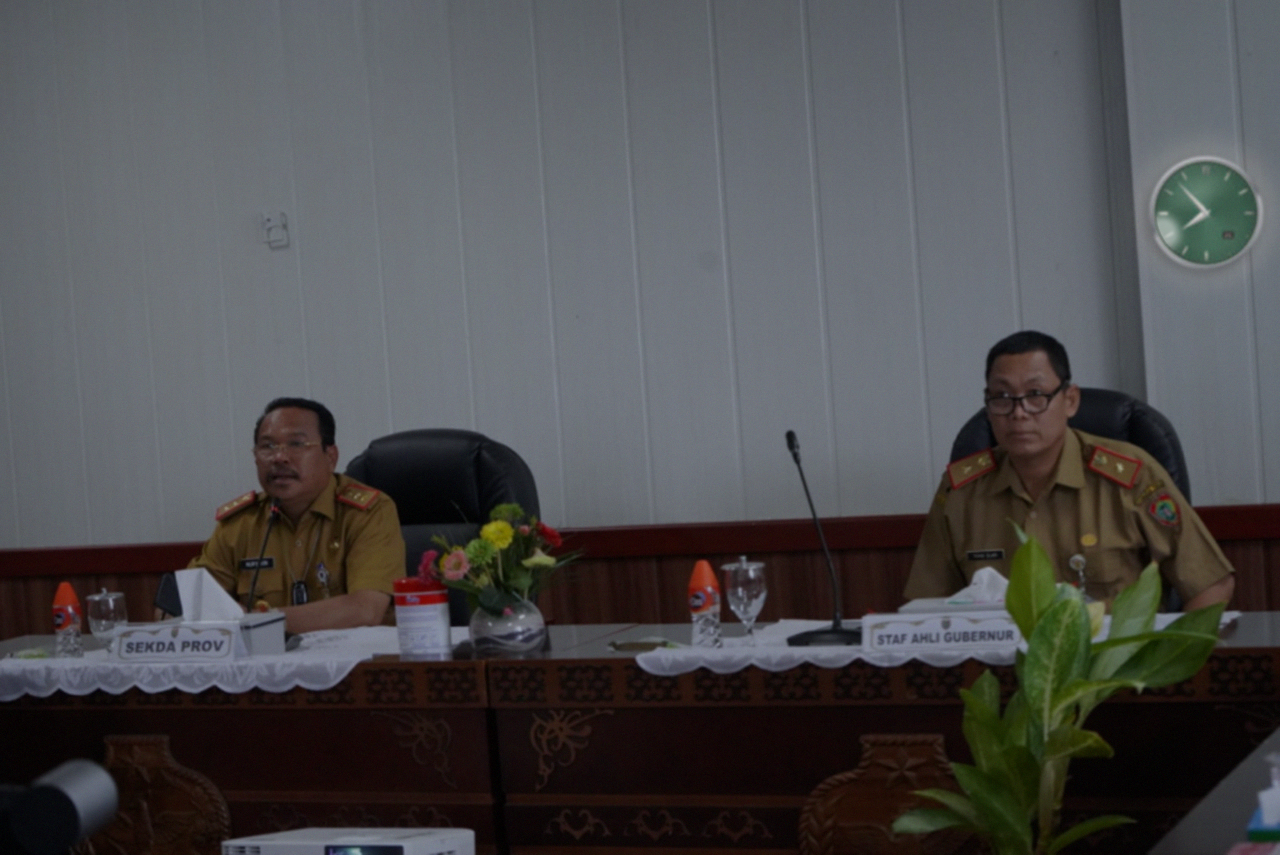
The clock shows **7:53**
